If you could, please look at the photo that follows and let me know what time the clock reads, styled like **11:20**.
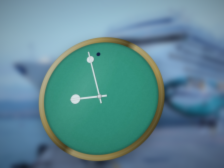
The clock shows **8:58**
